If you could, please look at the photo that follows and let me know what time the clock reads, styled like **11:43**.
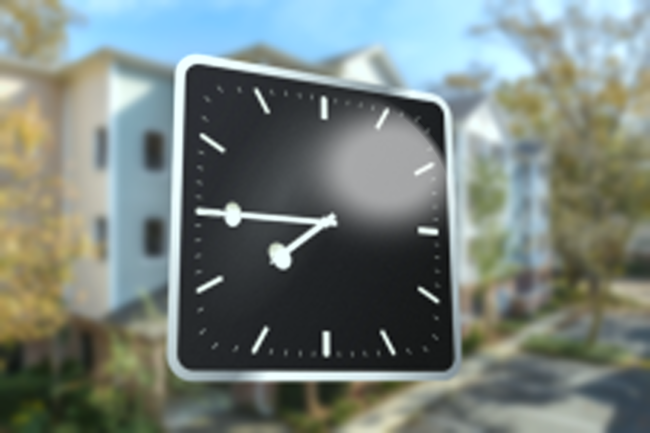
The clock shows **7:45**
